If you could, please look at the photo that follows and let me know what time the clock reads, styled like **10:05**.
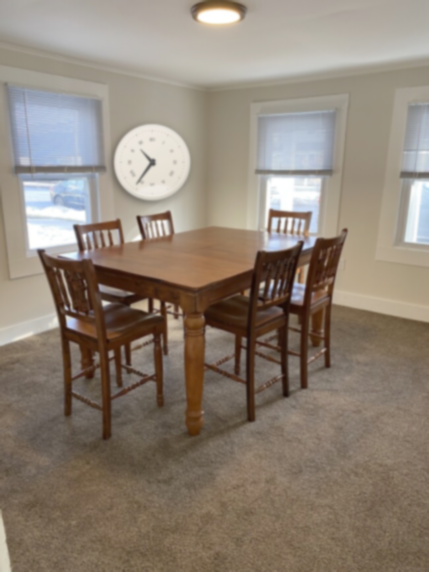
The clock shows **10:36**
